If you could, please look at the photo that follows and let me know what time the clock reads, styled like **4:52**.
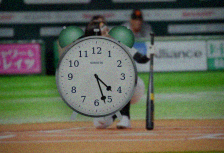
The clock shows **4:27**
